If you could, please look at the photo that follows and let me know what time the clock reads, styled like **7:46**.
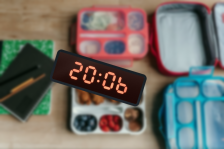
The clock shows **20:06**
